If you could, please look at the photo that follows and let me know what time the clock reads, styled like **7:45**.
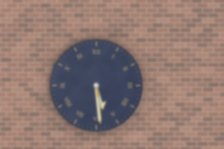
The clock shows **5:29**
